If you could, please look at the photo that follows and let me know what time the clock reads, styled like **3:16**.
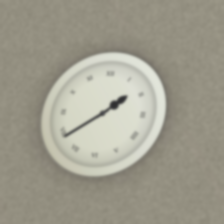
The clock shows **1:39**
